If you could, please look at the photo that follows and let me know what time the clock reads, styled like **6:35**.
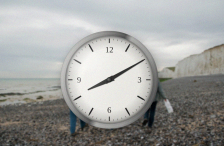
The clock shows **8:10**
